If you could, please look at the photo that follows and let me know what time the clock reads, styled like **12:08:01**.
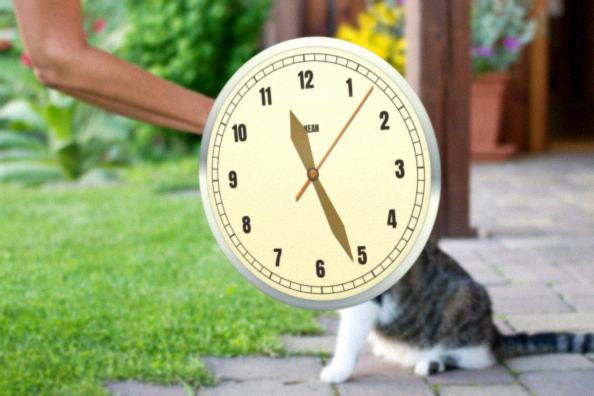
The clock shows **11:26:07**
